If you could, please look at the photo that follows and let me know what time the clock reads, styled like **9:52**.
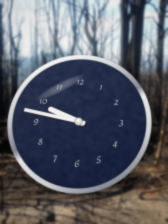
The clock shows **9:47**
